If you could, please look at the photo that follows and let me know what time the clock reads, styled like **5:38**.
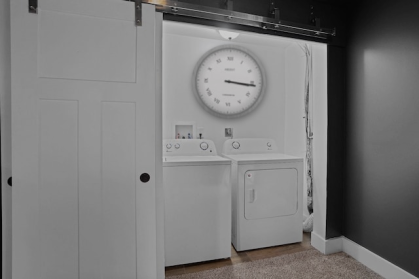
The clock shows **3:16**
